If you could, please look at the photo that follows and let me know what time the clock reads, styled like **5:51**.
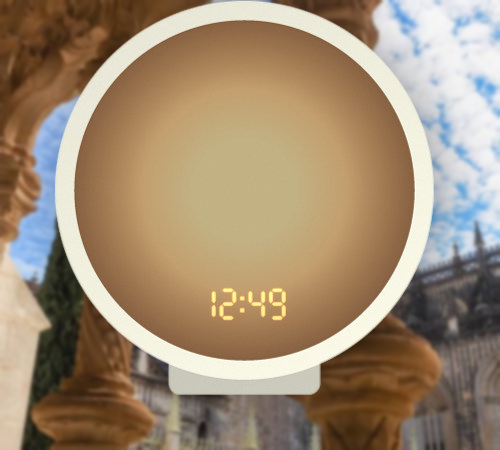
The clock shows **12:49**
